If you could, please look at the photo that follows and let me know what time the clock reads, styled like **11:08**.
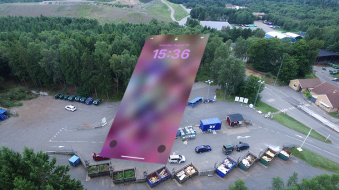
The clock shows **15:36**
